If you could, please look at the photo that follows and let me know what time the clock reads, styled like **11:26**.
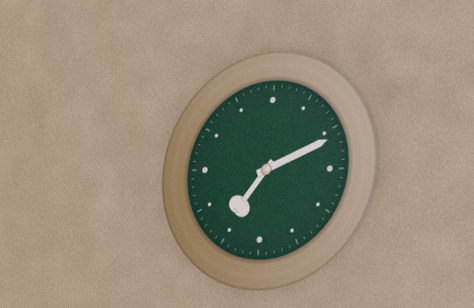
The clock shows **7:11**
